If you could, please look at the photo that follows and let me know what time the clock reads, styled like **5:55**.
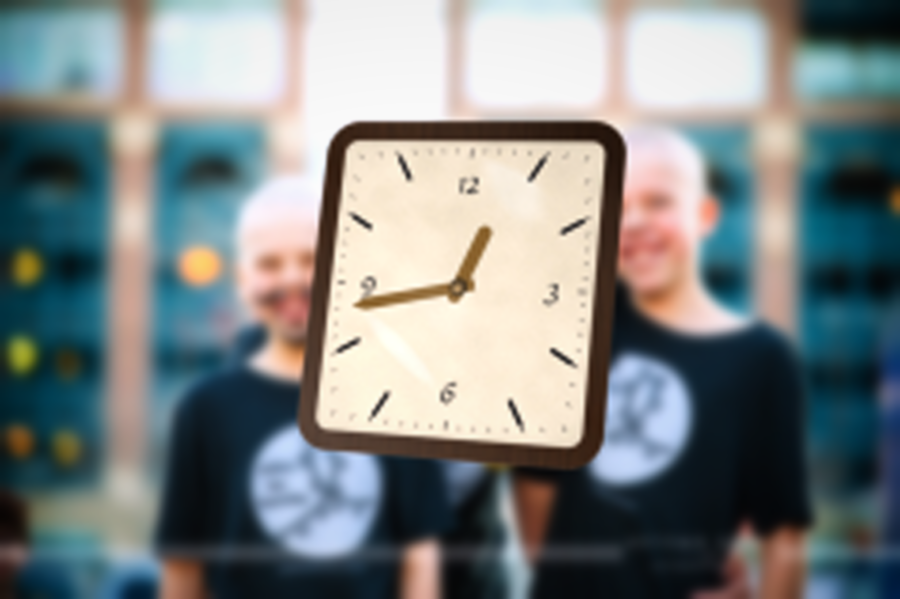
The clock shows **12:43**
